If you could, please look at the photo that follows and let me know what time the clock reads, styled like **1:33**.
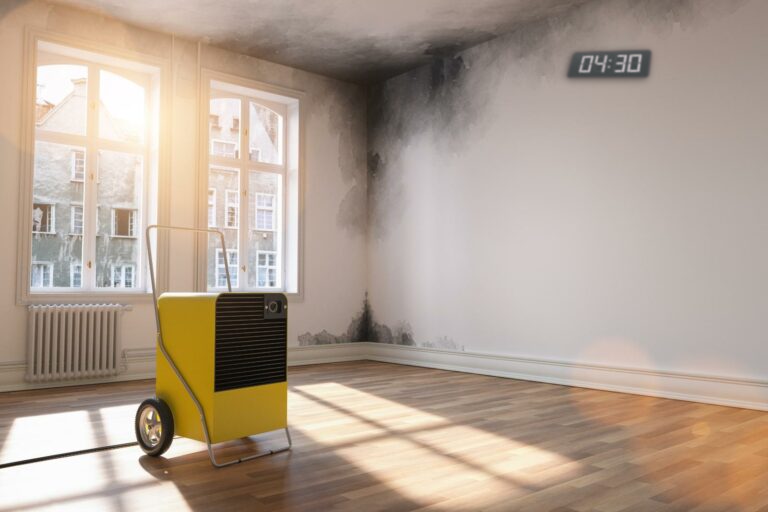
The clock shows **4:30**
